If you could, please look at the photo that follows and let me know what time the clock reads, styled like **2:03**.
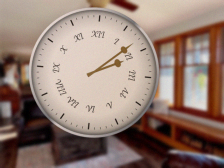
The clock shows **2:08**
